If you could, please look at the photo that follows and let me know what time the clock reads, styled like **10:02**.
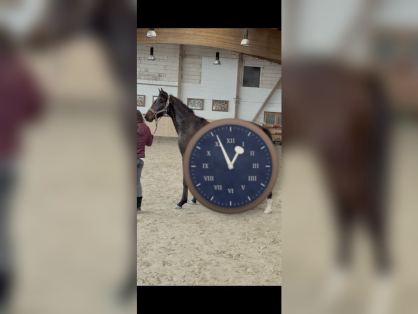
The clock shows **12:56**
